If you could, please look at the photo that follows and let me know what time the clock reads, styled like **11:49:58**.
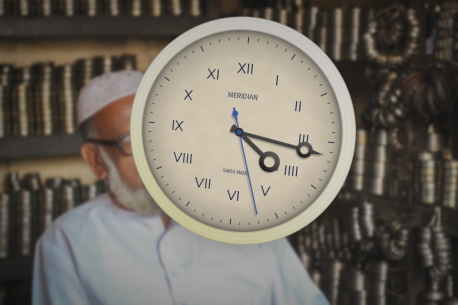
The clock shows **4:16:27**
